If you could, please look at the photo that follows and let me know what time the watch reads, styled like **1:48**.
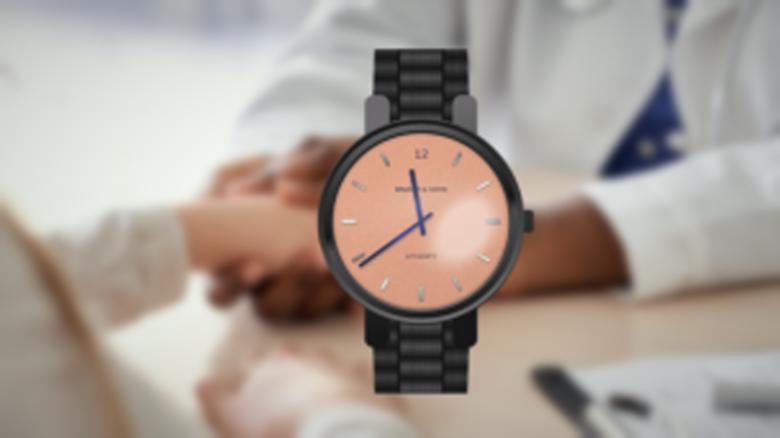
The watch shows **11:39**
